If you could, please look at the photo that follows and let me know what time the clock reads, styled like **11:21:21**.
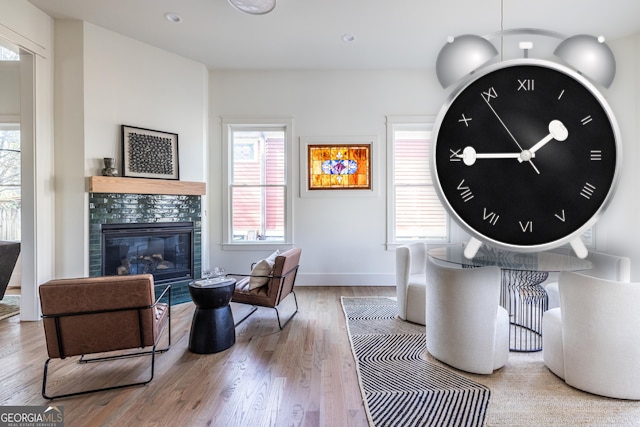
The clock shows **1:44:54**
